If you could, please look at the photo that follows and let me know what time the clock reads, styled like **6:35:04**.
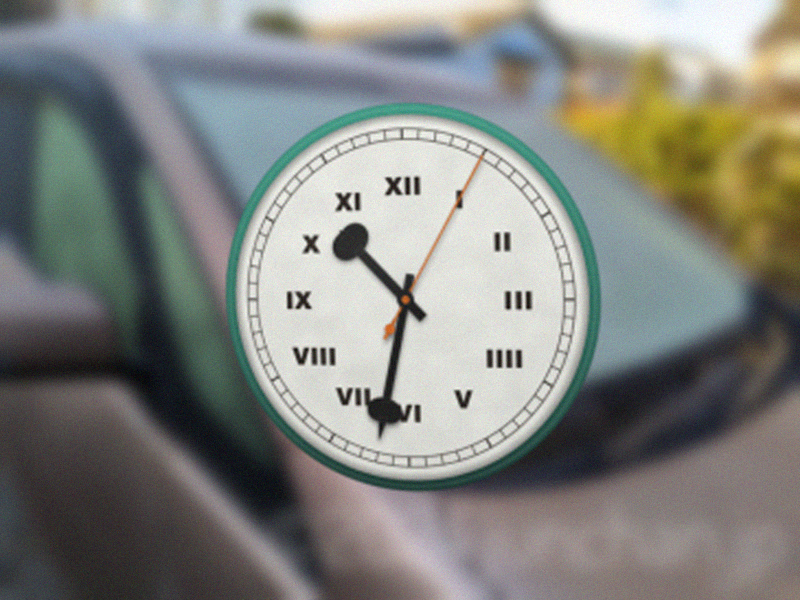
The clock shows **10:32:05**
